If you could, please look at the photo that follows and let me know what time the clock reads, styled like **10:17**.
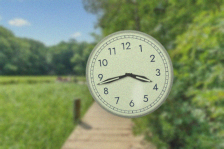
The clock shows **3:43**
